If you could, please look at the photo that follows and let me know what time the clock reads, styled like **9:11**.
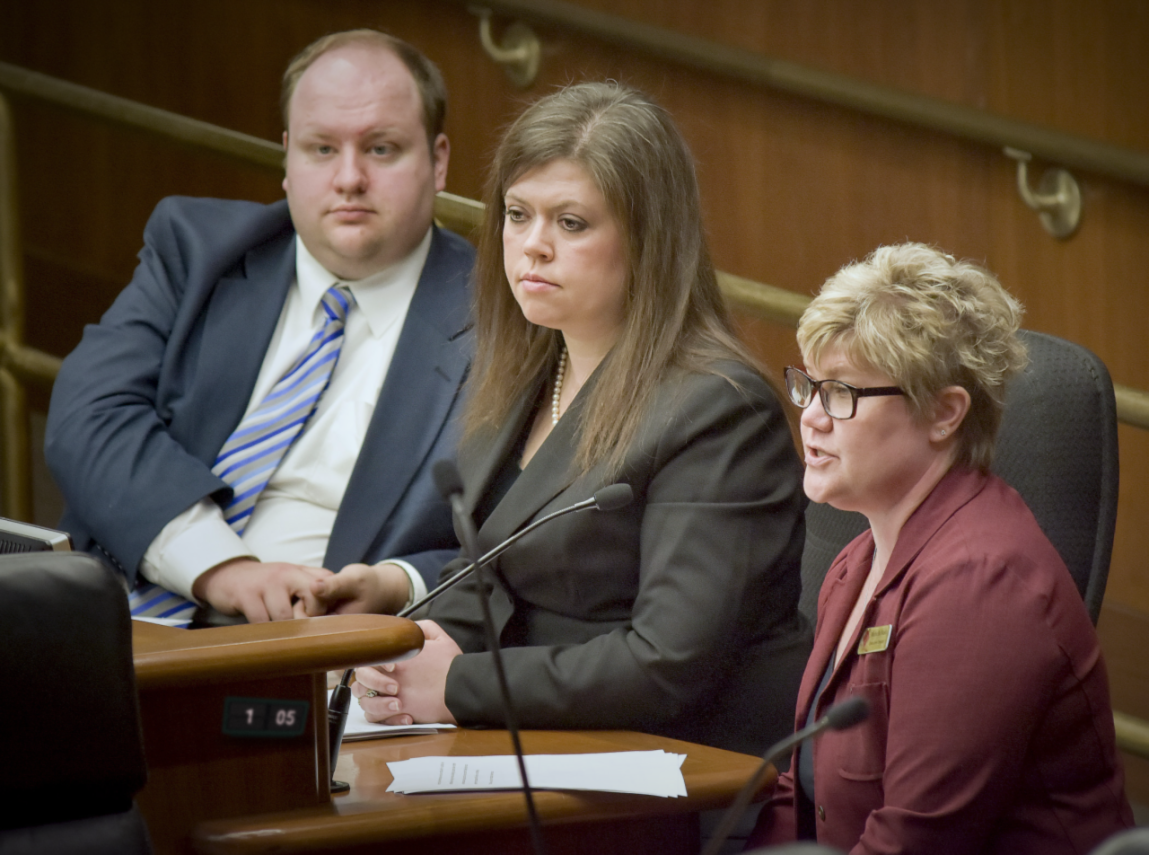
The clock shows **1:05**
